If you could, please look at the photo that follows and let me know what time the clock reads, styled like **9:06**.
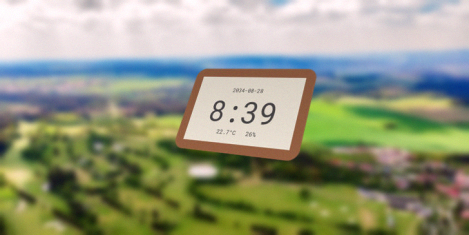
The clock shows **8:39**
